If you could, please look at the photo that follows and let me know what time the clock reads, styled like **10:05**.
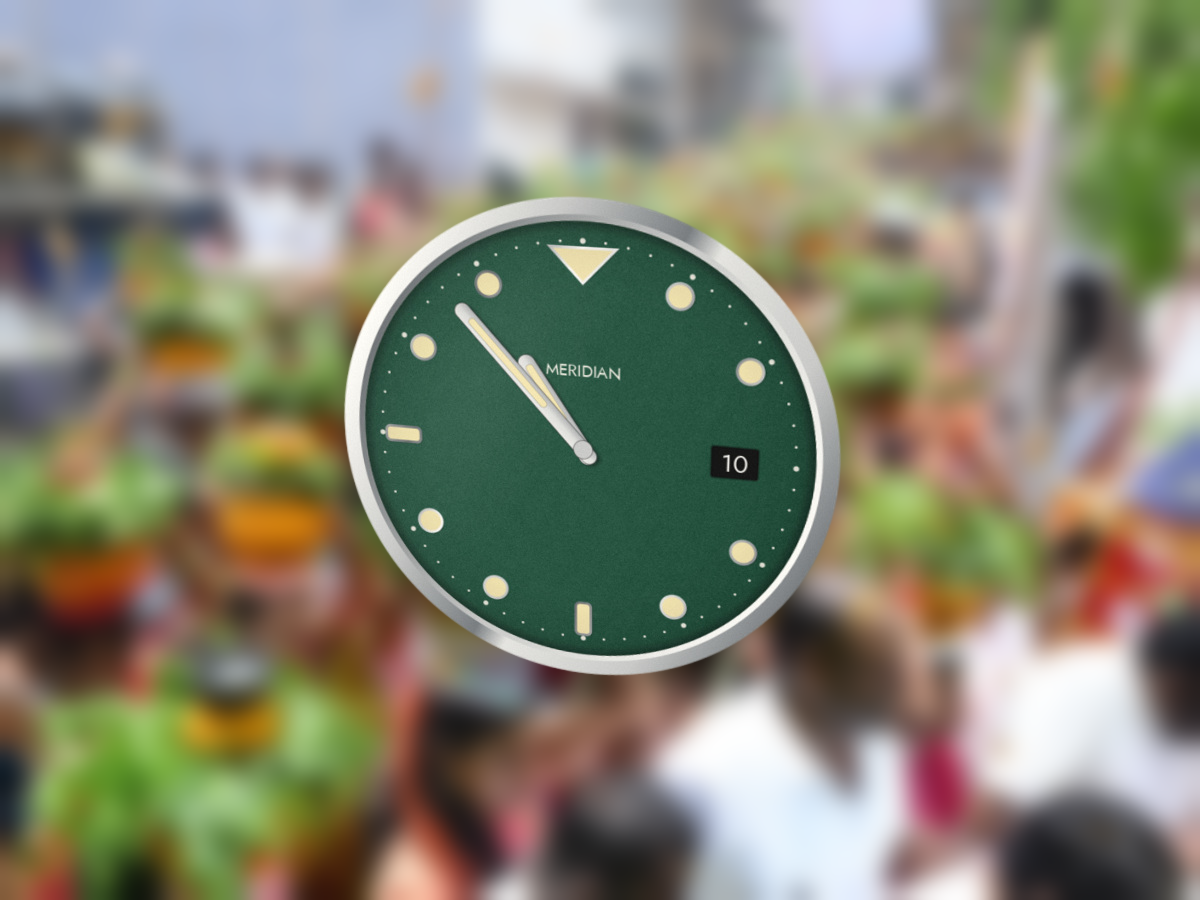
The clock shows **10:53**
